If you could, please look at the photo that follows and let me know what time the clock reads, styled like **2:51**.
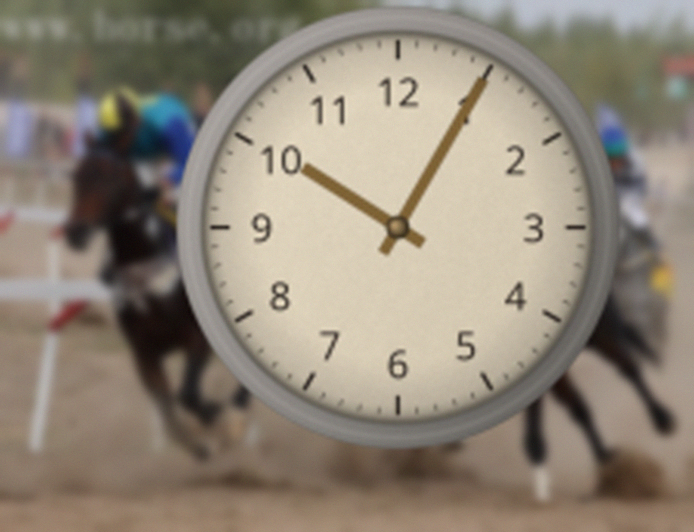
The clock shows **10:05**
